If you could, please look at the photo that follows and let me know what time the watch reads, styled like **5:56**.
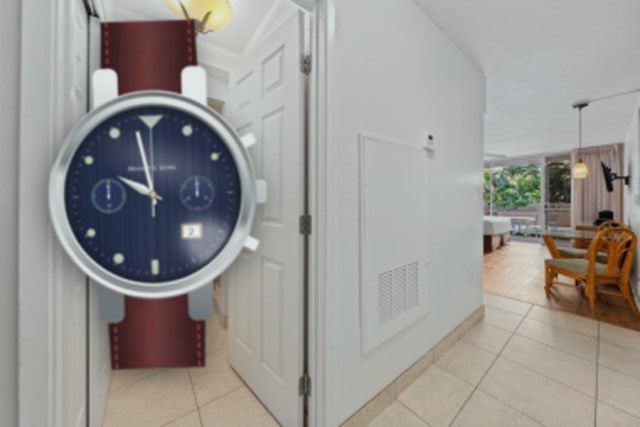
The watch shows **9:58**
